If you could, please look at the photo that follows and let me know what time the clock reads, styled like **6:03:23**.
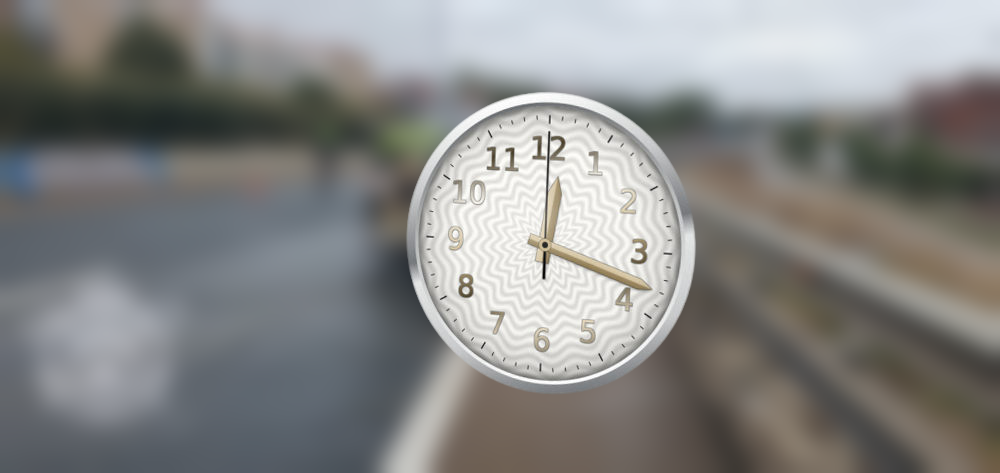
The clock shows **12:18:00**
